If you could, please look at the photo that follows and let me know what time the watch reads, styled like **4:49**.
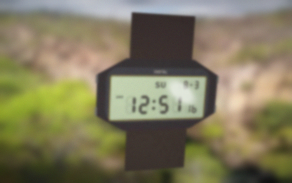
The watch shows **12:51**
